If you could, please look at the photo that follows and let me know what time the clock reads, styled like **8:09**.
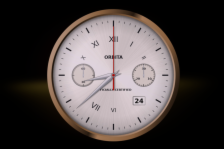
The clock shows **8:38**
